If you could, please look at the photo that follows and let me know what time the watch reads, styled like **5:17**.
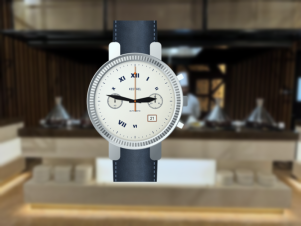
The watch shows **2:47**
